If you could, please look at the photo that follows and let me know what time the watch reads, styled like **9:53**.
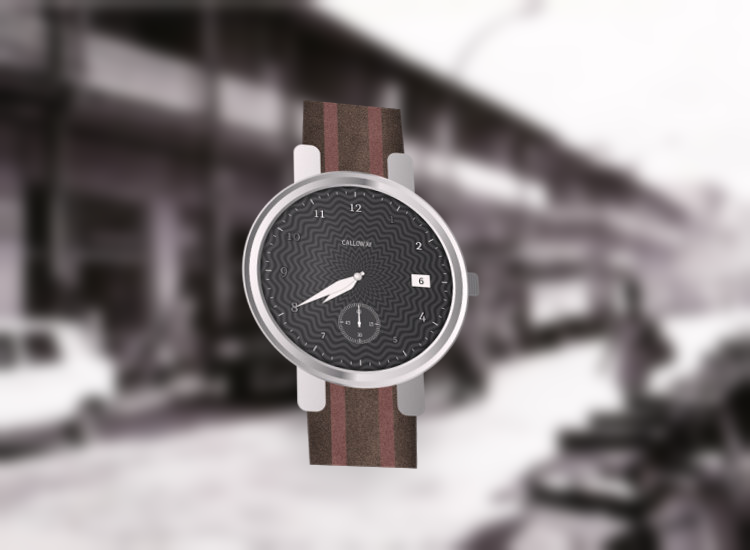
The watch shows **7:40**
